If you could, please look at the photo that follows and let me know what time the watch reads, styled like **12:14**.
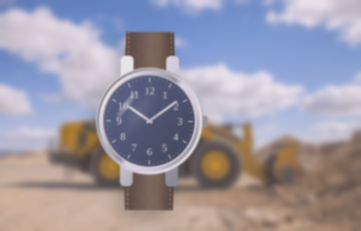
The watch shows **10:09**
